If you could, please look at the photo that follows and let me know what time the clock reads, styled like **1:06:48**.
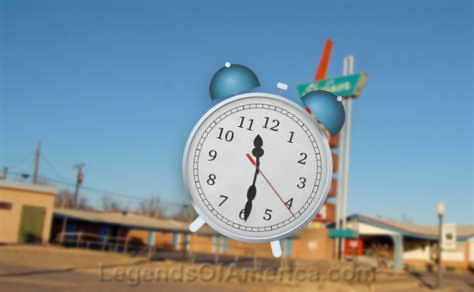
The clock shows **11:29:21**
